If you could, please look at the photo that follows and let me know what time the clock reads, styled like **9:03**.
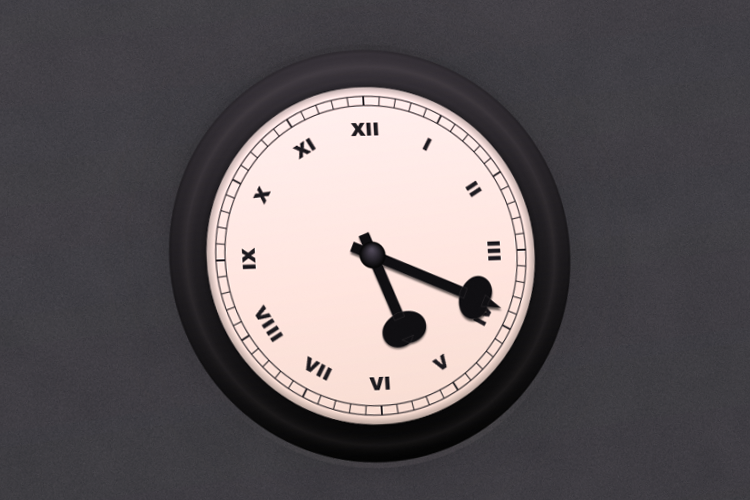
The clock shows **5:19**
